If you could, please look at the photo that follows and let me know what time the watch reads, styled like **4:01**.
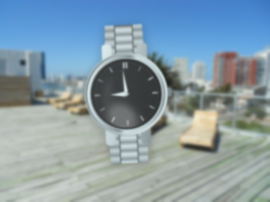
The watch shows **8:59**
